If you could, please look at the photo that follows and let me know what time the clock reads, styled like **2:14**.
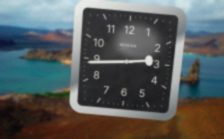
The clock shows **2:44**
